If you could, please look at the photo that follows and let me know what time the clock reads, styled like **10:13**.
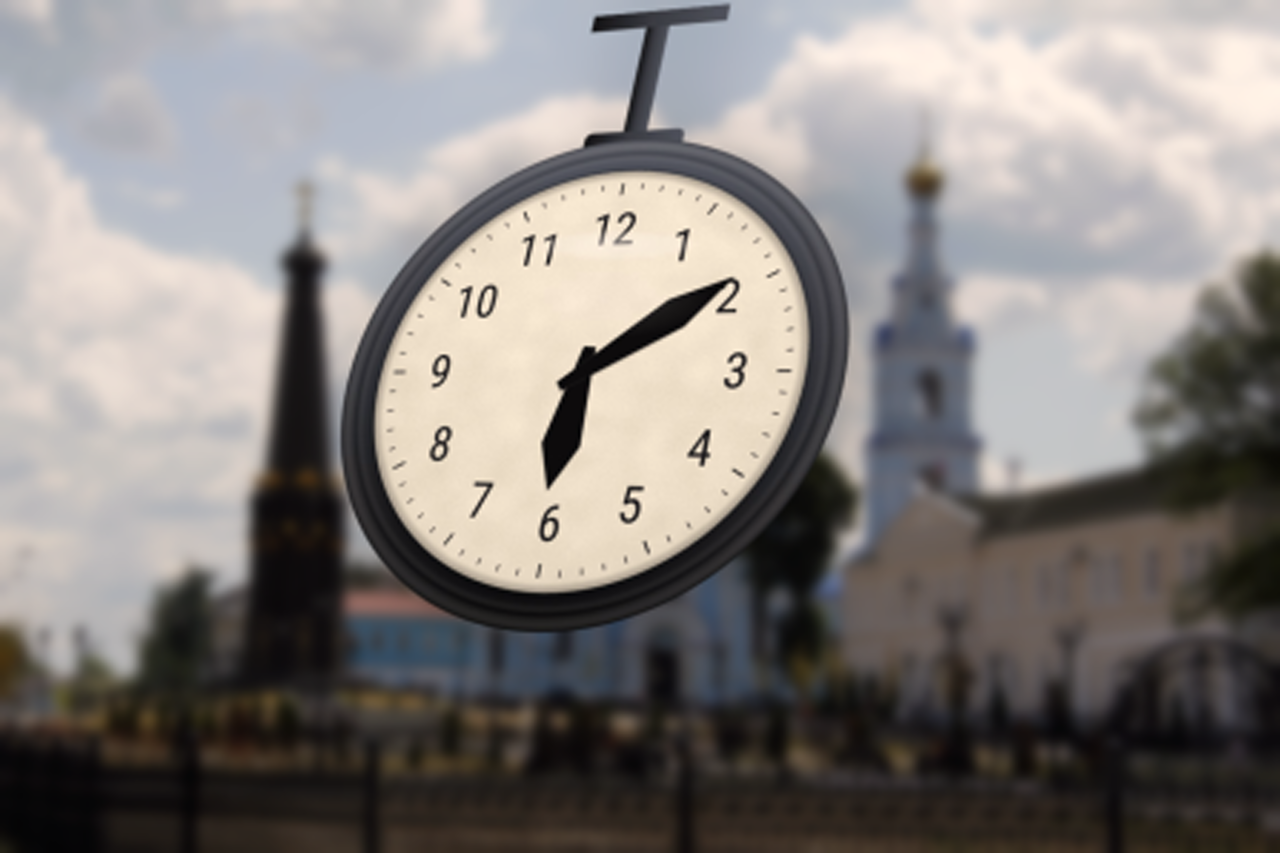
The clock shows **6:09**
